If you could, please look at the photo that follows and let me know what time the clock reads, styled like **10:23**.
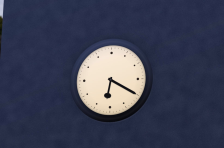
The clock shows **6:20**
